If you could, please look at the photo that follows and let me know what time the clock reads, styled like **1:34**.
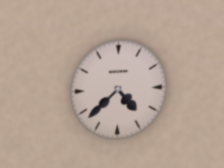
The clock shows **4:38**
